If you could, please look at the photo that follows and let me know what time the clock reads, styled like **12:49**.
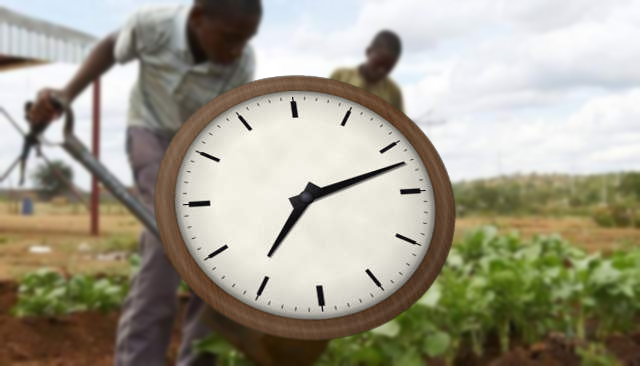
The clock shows **7:12**
